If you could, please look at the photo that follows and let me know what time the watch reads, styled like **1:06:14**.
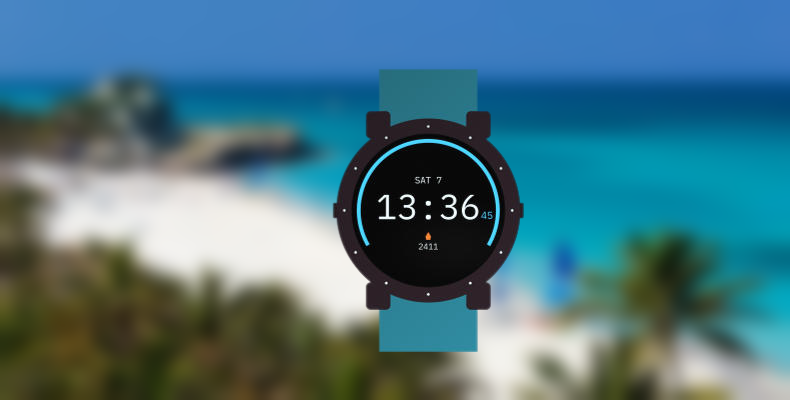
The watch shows **13:36:45**
